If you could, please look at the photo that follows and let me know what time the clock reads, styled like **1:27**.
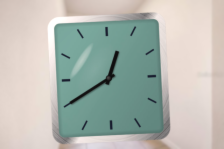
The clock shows **12:40**
